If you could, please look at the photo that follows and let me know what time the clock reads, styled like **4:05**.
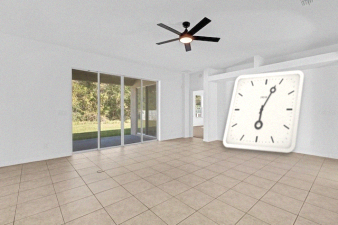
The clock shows **6:04**
